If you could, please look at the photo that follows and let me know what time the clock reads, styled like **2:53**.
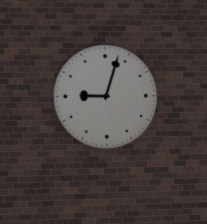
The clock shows **9:03**
